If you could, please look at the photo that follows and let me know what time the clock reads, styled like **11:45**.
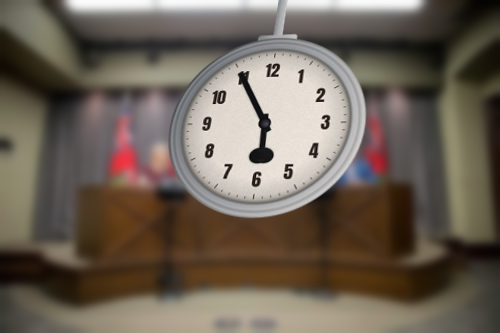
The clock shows **5:55**
